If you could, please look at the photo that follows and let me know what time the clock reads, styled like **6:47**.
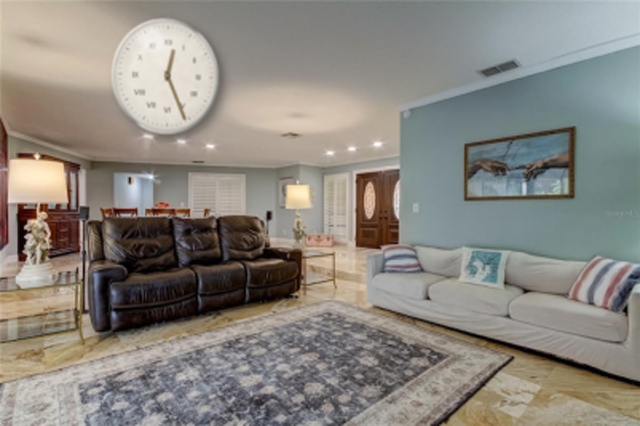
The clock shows **12:26**
